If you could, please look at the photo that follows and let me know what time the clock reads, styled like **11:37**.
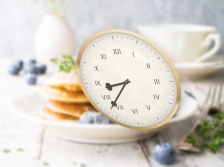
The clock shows **8:37**
